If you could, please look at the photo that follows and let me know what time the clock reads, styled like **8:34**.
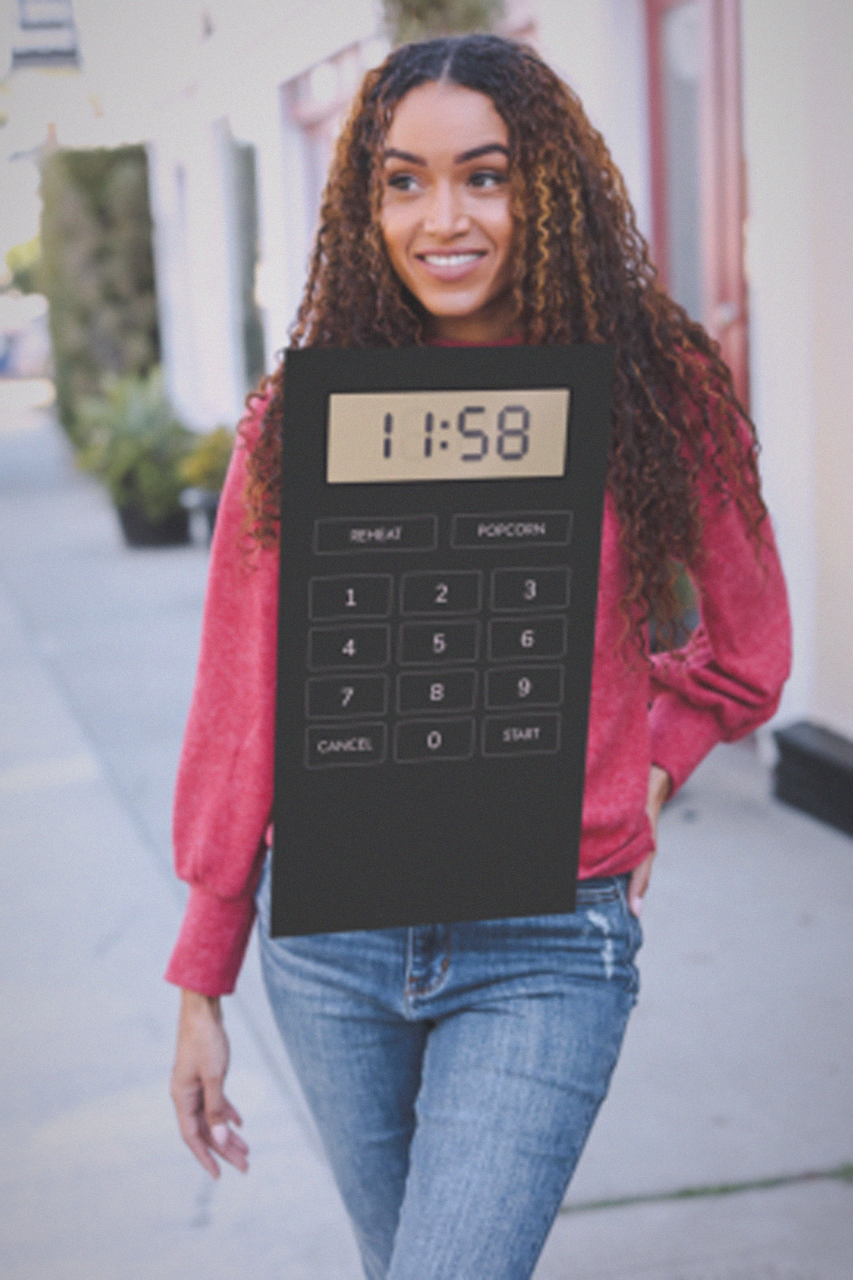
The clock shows **11:58**
